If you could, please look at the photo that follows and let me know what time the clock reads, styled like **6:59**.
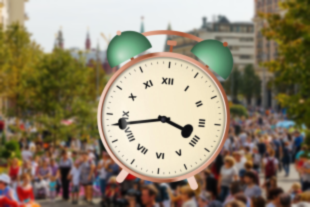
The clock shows **3:43**
